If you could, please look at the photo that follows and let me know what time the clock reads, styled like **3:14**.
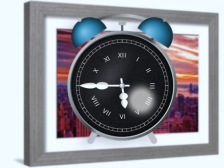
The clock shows **5:45**
